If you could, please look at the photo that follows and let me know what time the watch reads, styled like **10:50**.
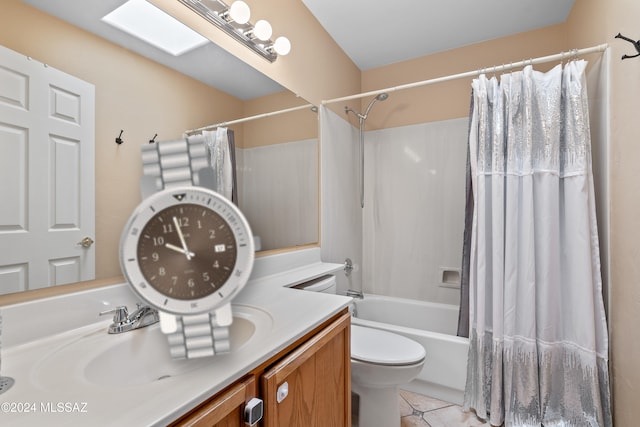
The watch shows **9:58**
